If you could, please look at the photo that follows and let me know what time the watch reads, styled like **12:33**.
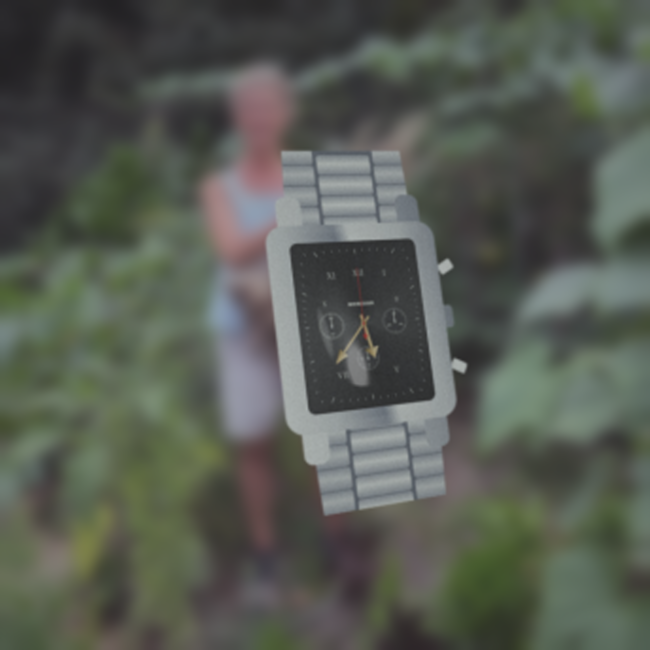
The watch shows **5:37**
